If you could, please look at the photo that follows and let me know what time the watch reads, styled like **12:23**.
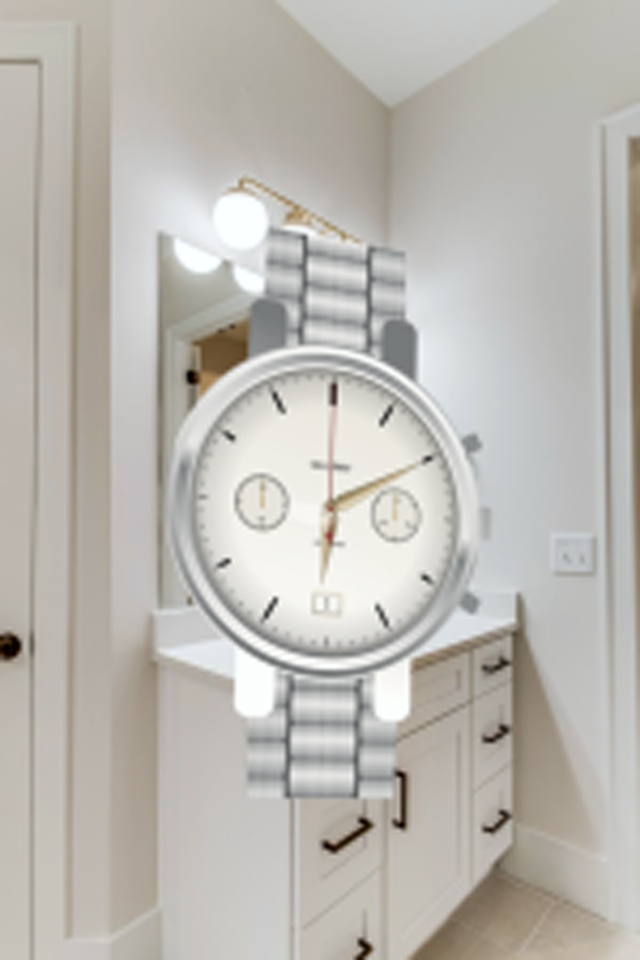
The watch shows **6:10**
